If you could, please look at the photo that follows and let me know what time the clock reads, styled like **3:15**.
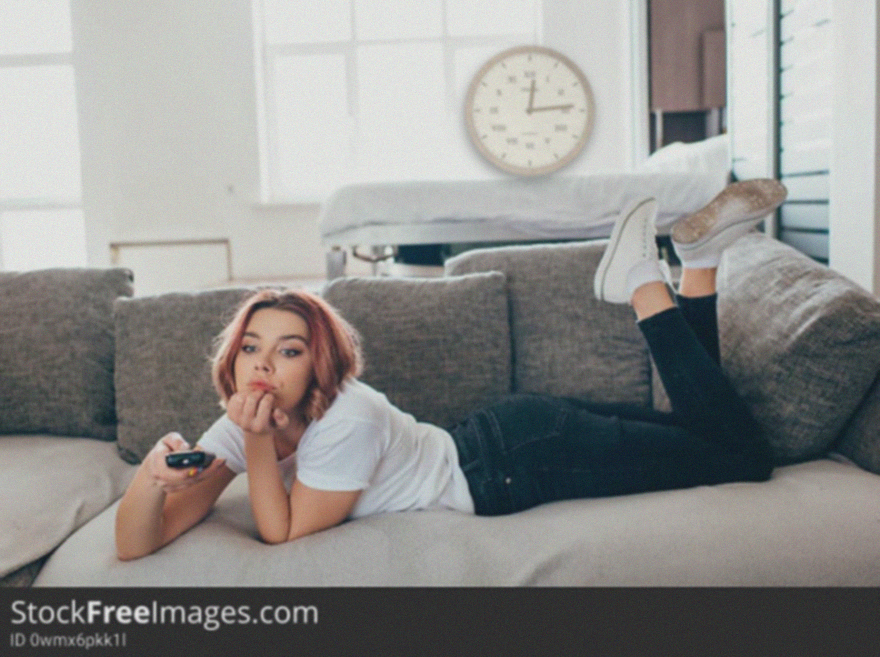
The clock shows **12:14**
